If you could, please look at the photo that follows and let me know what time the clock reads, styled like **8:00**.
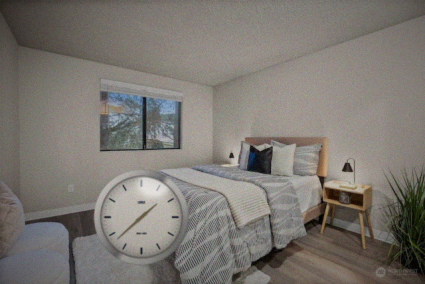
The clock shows **1:38**
